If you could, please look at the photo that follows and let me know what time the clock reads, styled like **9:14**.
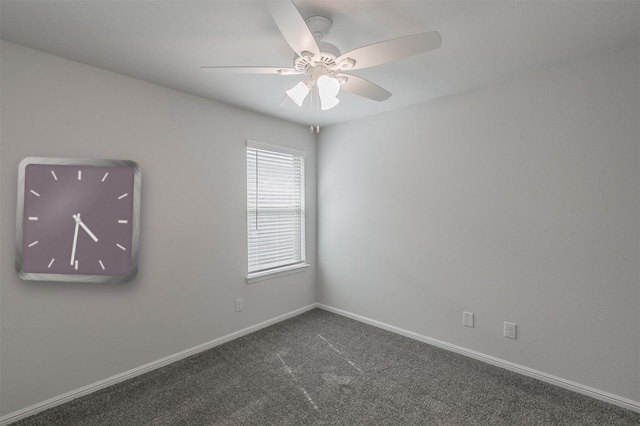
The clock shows **4:31**
